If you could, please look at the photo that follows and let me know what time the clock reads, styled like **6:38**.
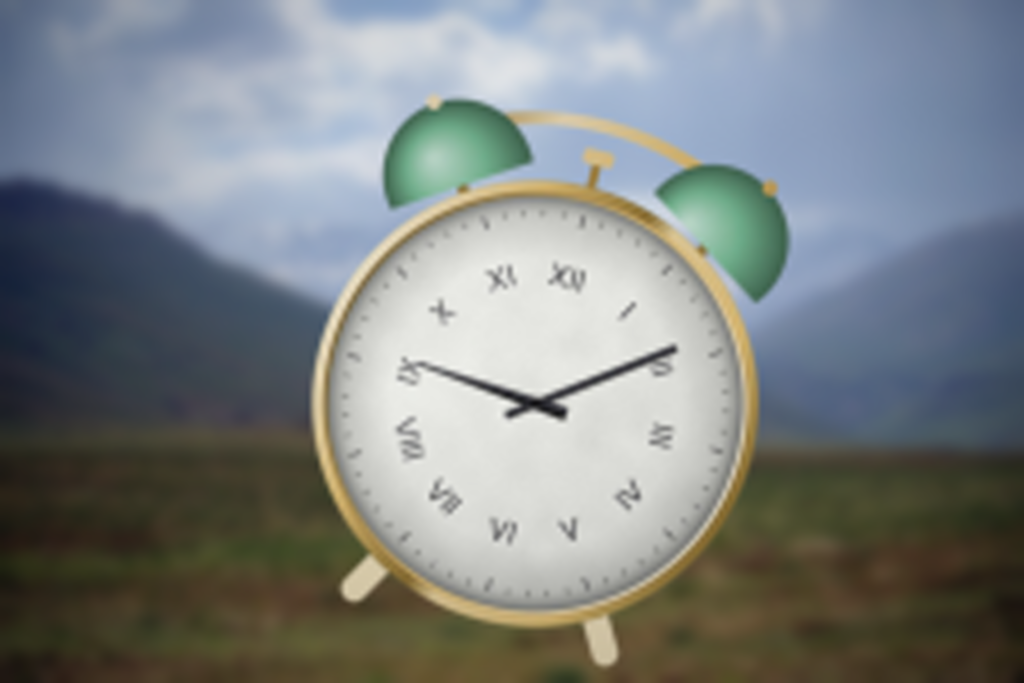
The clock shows **9:09**
